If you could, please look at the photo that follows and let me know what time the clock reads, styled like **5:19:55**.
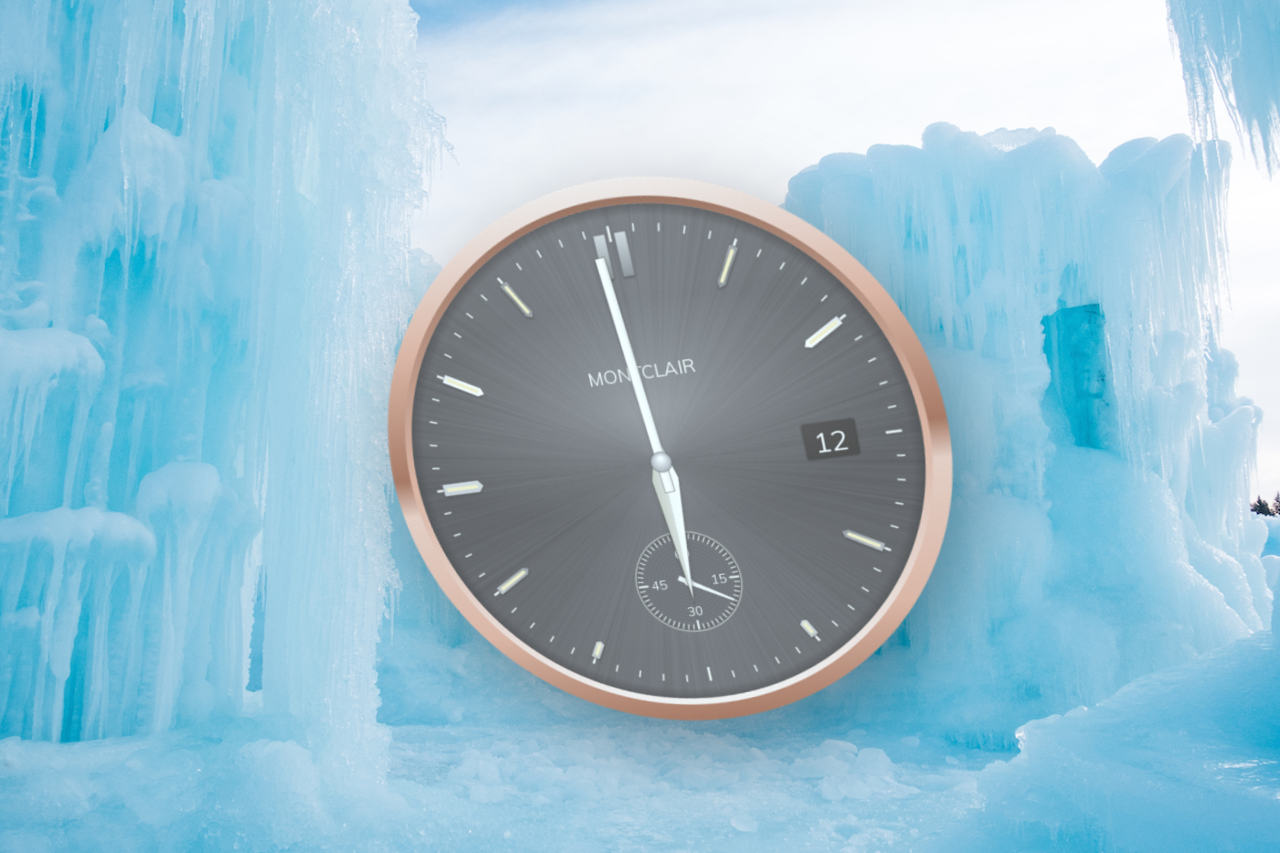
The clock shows **5:59:20**
